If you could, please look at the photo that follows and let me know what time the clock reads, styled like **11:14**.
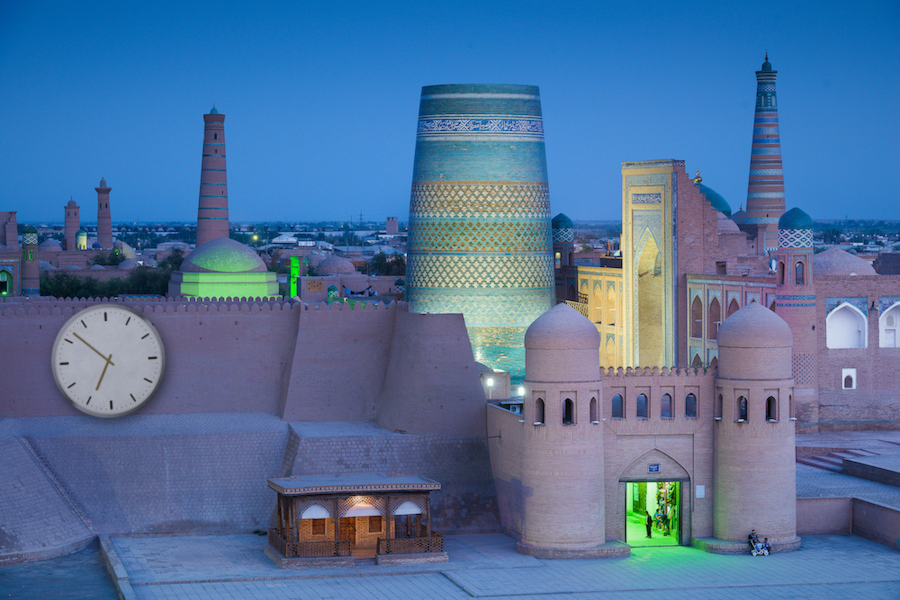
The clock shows **6:52**
